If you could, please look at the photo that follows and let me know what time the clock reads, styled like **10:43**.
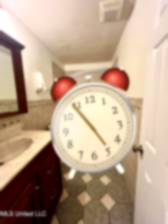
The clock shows **4:54**
